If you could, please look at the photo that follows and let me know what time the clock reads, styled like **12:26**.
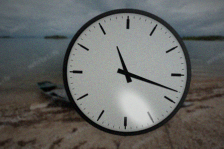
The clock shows **11:18**
